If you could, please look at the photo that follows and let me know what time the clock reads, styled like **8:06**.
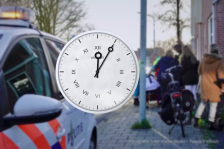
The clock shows **12:05**
